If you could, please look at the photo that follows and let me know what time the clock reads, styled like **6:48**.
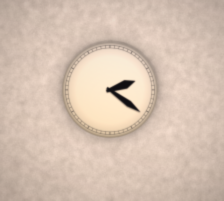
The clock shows **2:21**
